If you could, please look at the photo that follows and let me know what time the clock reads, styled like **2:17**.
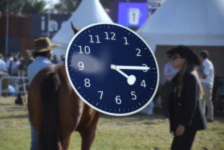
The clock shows **4:15**
